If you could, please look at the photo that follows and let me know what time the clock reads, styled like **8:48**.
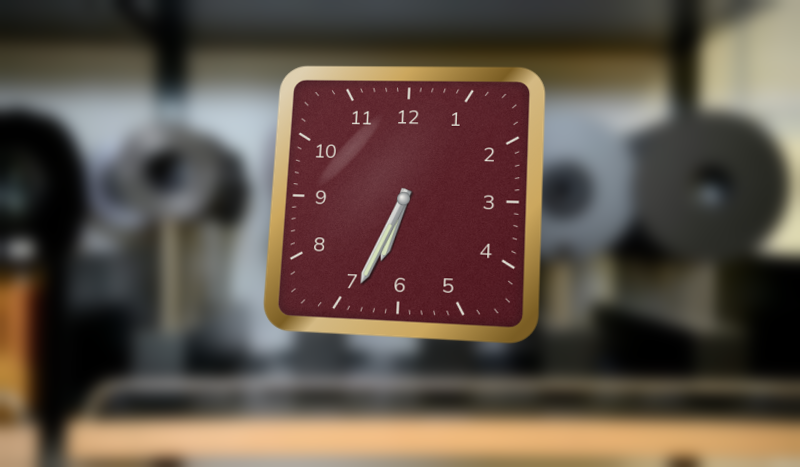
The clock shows **6:34**
